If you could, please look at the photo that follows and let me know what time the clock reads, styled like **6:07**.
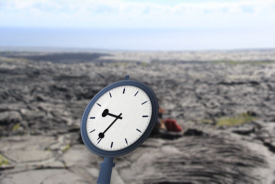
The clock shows **9:36**
